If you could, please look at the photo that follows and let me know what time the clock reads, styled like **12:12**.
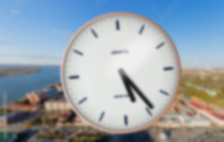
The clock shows **5:24**
